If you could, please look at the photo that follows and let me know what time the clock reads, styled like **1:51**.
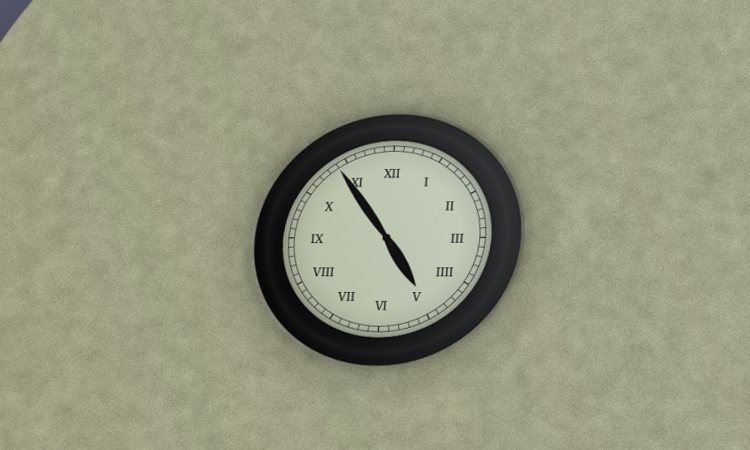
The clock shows **4:54**
